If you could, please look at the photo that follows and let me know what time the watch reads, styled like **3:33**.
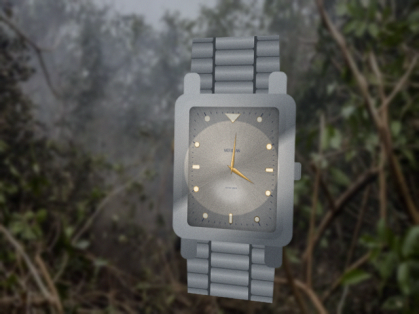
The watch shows **4:01**
